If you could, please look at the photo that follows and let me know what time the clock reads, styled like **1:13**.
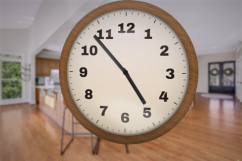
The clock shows **4:53**
